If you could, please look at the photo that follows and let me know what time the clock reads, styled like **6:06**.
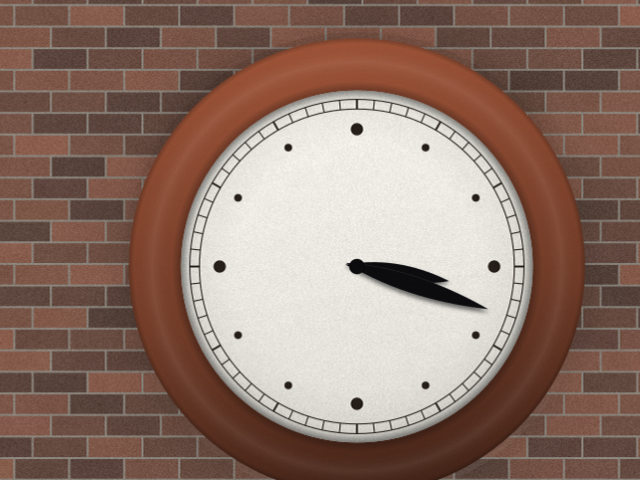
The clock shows **3:18**
